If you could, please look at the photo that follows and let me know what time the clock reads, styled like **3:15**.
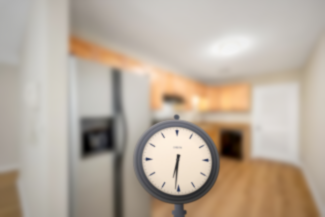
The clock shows **6:31**
